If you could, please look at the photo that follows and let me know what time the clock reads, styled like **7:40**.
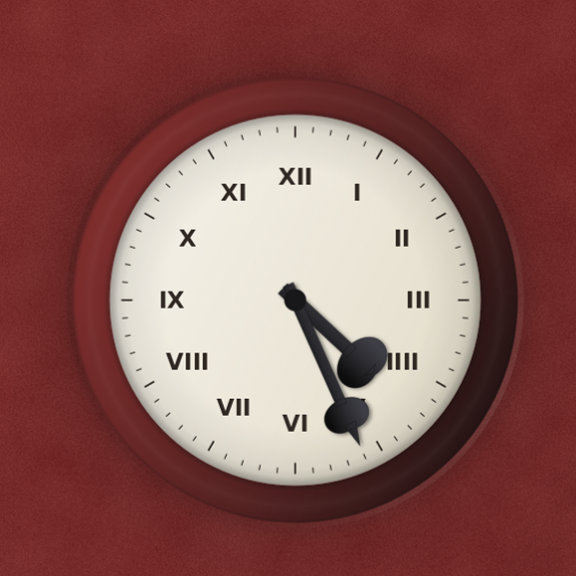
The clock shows **4:26**
